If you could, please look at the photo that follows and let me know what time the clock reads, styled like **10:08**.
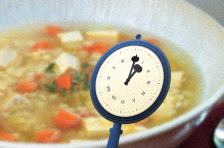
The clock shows **1:01**
